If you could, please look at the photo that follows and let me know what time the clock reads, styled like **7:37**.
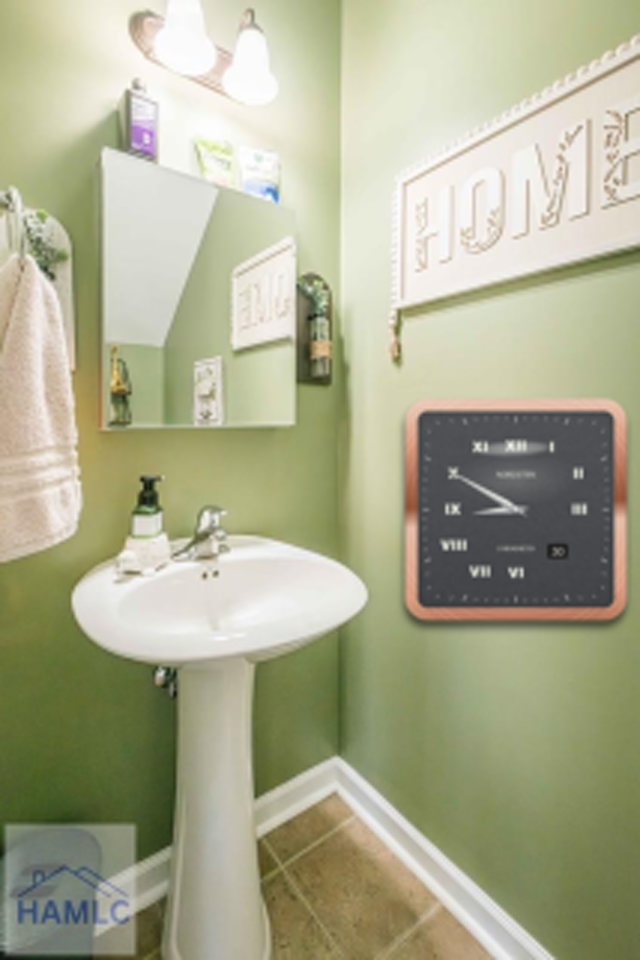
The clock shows **8:50**
